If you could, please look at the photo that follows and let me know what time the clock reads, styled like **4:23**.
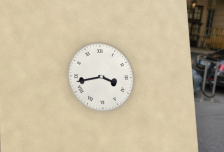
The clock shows **3:43**
